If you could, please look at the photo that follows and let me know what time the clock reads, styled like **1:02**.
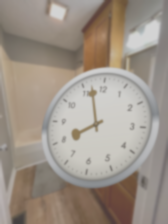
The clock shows **7:57**
